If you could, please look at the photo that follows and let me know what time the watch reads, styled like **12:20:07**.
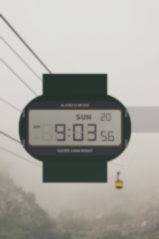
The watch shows **9:03:56**
